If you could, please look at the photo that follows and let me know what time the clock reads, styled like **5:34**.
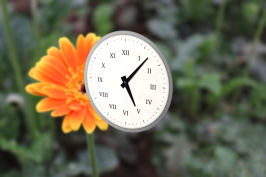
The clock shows **5:07**
